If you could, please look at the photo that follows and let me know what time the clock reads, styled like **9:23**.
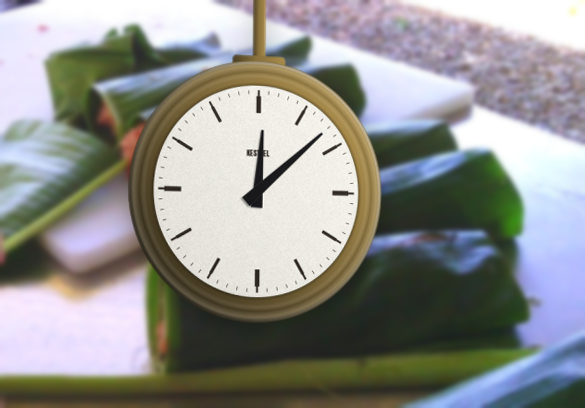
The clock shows **12:08**
